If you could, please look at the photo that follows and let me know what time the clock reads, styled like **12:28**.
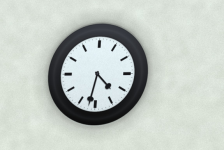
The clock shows **4:32**
